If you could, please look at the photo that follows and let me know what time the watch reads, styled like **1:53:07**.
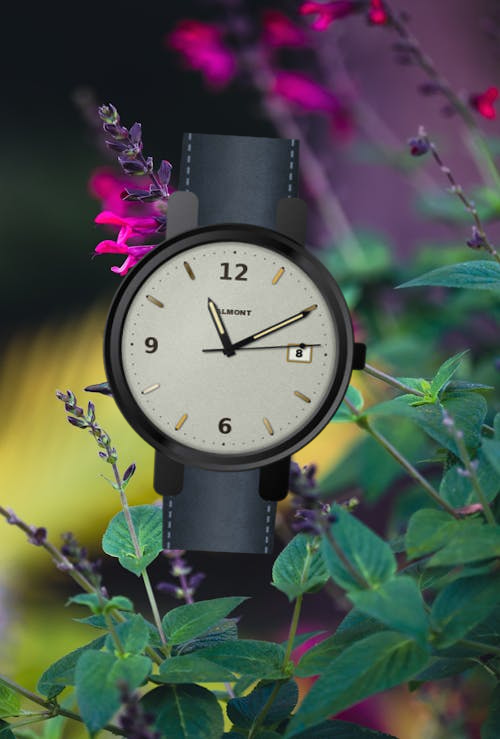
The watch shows **11:10:14**
